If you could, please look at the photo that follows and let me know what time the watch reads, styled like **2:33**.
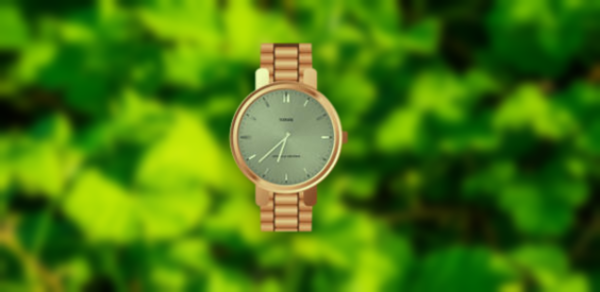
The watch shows **6:38**
